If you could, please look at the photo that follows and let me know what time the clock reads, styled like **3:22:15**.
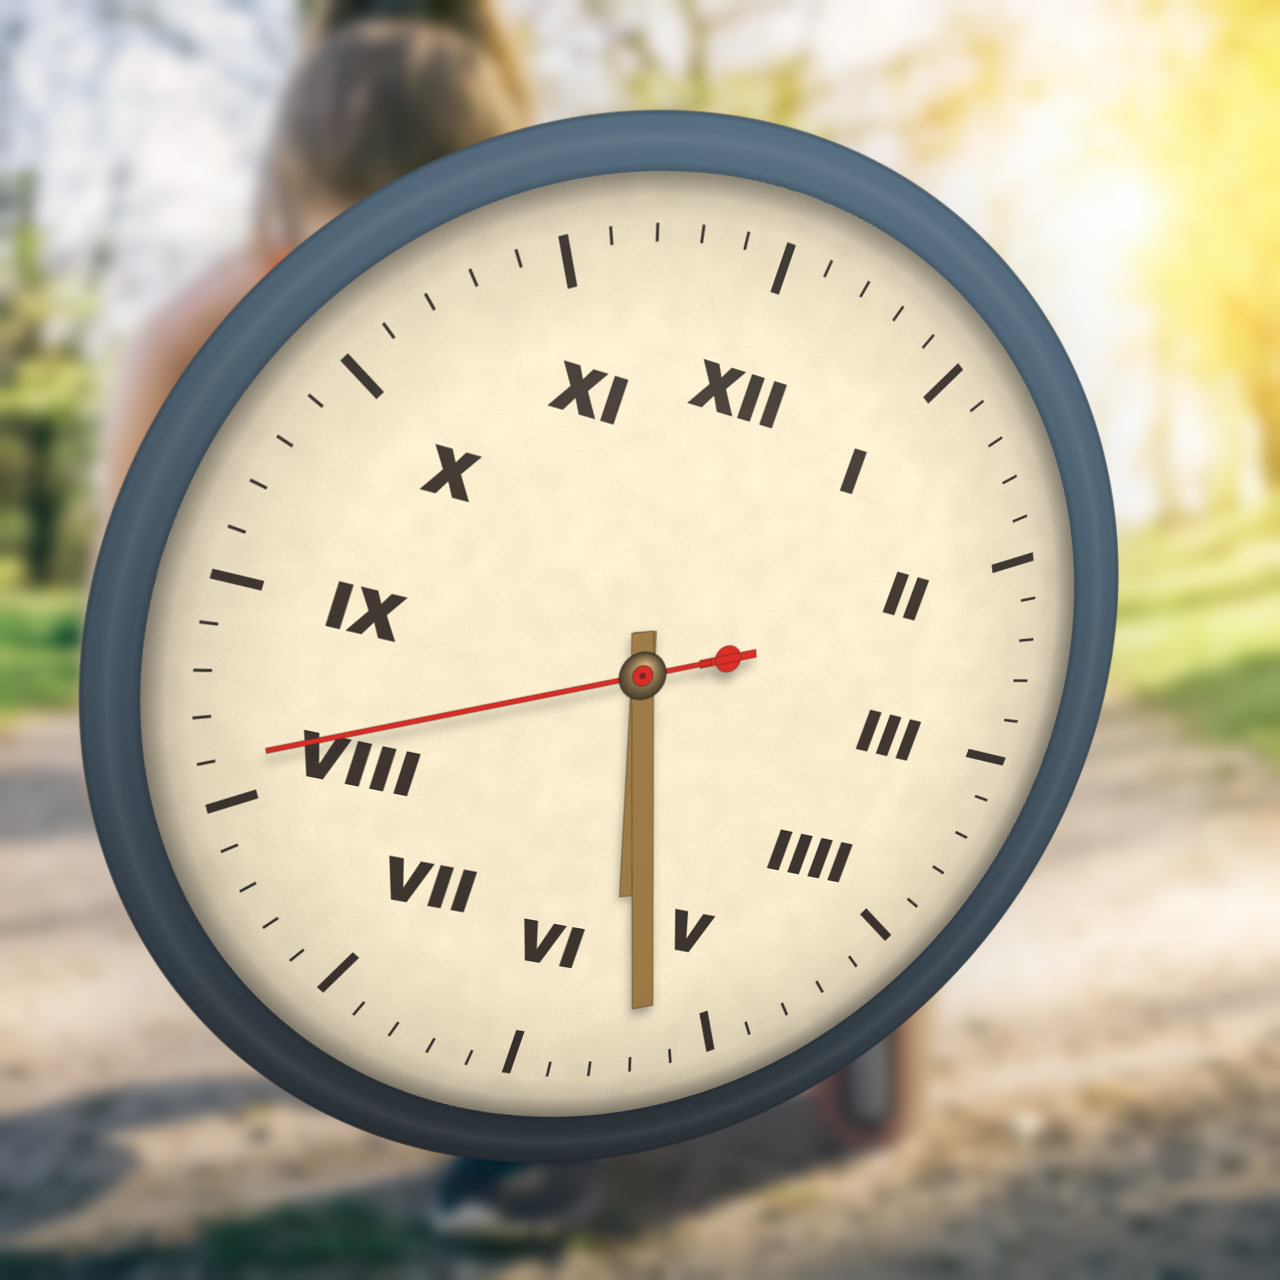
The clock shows **5:26:41**
